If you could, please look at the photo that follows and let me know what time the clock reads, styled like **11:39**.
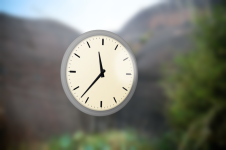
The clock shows **11:37**
